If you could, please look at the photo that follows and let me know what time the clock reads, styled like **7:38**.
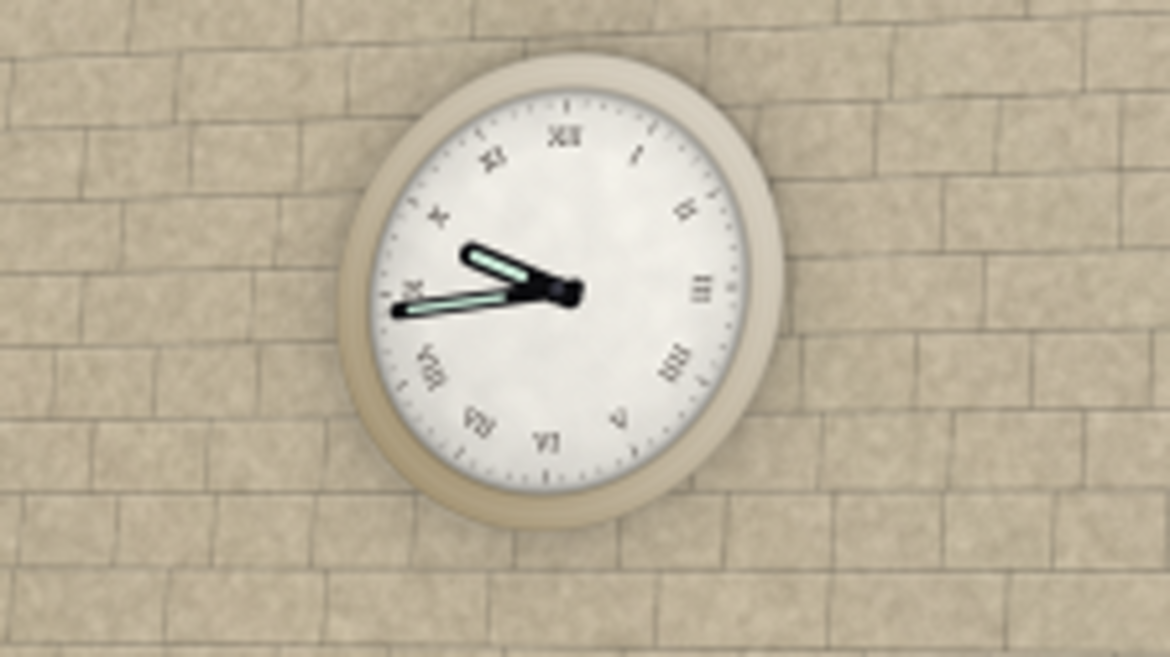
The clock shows **9:44**
